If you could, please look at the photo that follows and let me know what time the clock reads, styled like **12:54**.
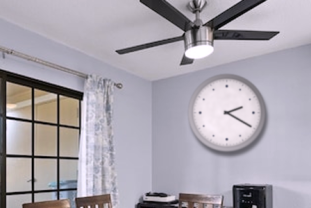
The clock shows **2:20**
